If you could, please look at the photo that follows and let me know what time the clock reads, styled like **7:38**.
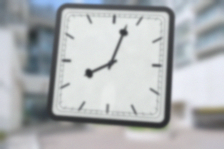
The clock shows **8:03**
